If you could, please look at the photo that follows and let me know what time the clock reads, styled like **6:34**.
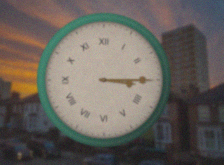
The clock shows **3:15**
